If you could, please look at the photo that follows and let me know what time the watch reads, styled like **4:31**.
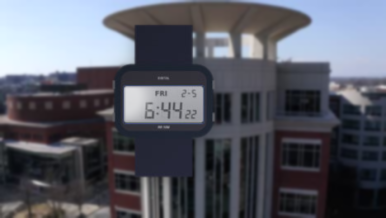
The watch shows **6:44**
